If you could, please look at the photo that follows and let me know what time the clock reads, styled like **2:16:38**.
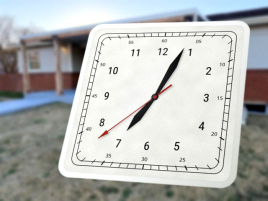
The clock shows **7:03:38**
